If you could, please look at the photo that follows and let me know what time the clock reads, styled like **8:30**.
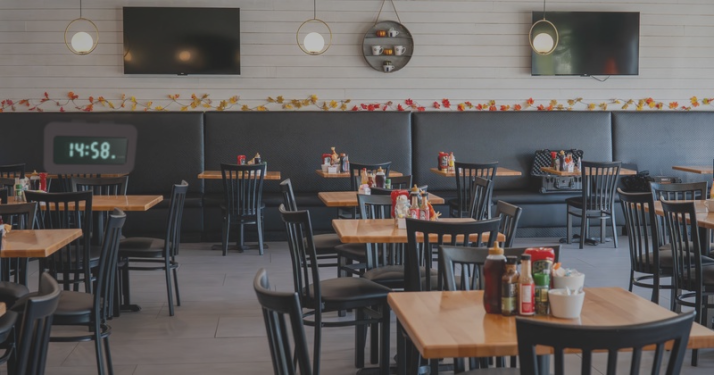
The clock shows **14:58**
